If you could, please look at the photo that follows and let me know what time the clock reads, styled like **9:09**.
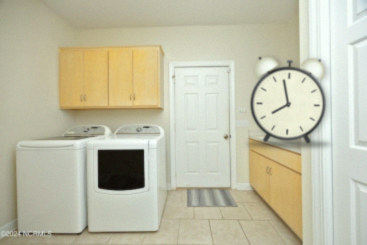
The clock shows **7:58**
